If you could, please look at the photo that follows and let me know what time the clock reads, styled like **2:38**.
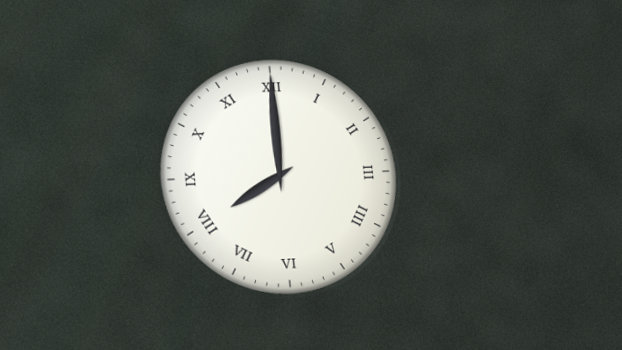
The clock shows **8:00**
